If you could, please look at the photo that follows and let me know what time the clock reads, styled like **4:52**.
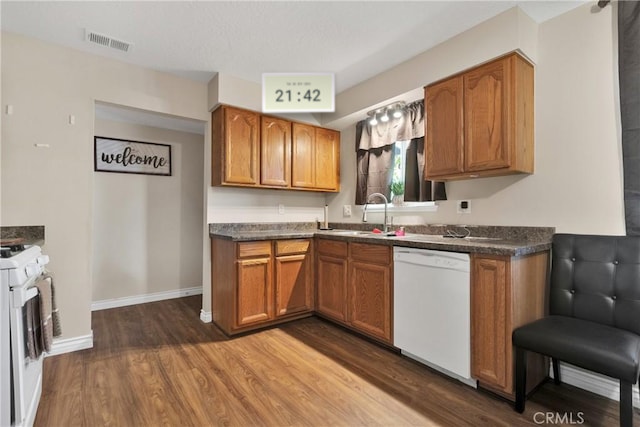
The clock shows **21:42**
